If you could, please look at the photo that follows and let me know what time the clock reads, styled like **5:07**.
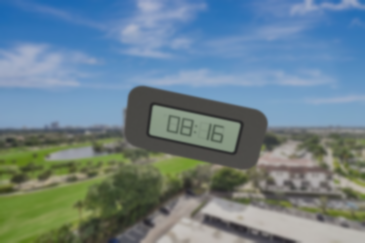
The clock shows **8:16**
